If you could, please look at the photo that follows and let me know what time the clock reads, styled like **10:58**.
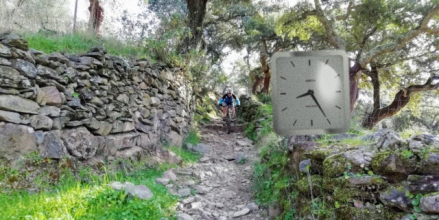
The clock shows **8:25**
